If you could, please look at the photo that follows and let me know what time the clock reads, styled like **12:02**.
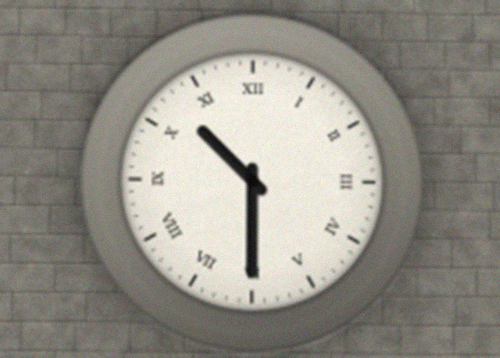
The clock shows **10:30**
